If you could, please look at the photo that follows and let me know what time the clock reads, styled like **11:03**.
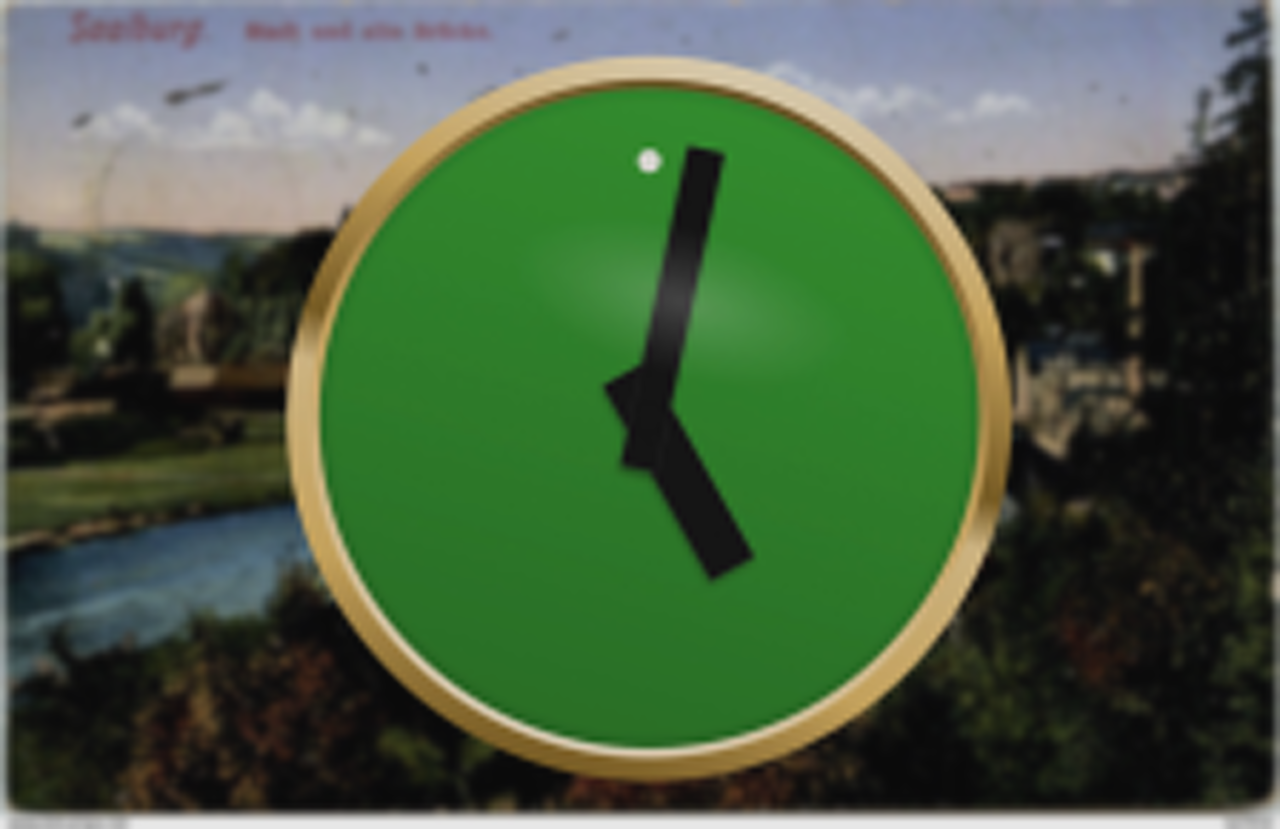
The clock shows **5:02**
